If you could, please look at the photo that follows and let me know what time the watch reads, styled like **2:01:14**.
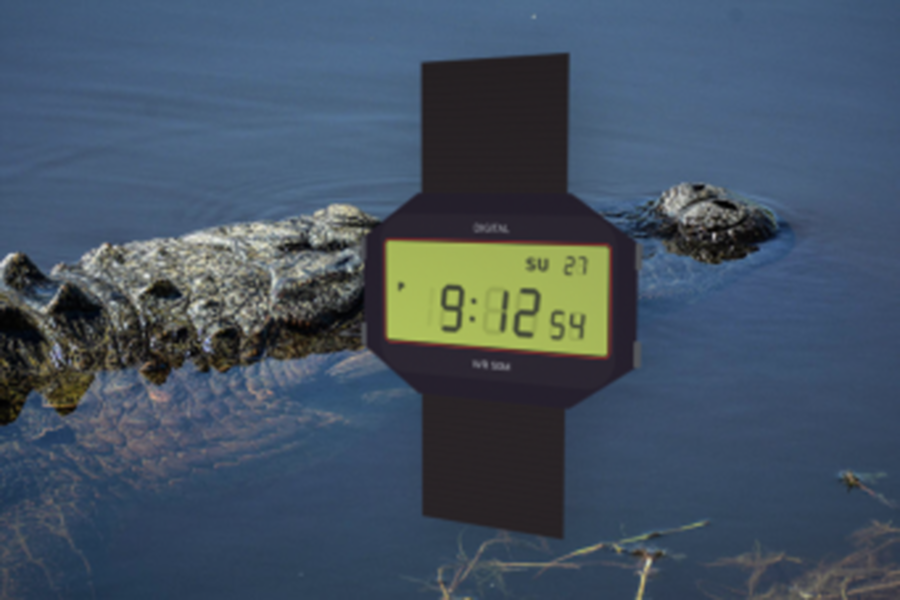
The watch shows **9:12:54**
